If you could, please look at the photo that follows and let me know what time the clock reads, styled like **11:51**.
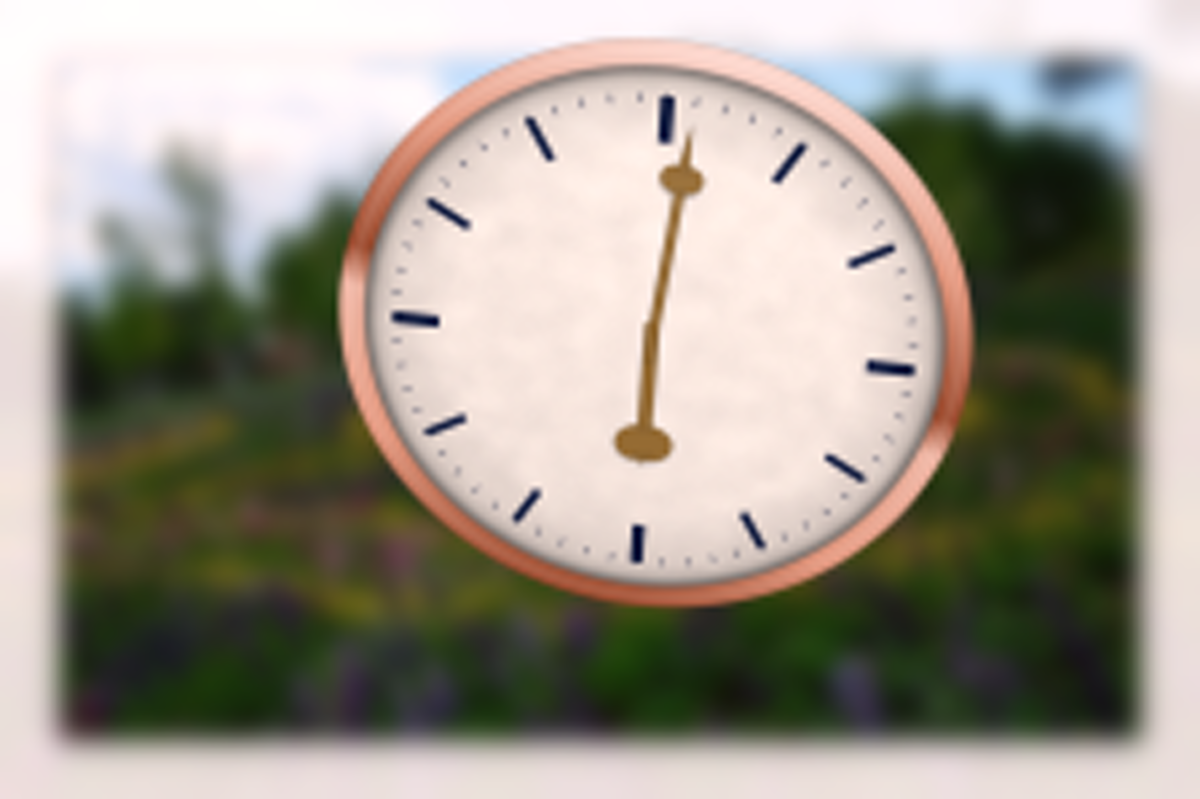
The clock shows **6:01**
